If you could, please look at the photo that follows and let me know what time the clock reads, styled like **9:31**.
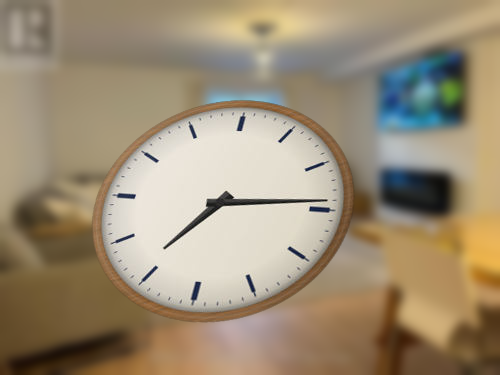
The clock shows **7:14**
